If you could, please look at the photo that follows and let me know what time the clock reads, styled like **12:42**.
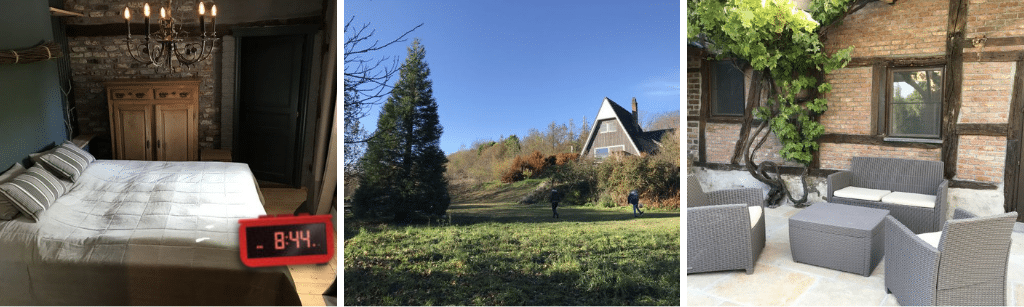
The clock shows **8:44**
